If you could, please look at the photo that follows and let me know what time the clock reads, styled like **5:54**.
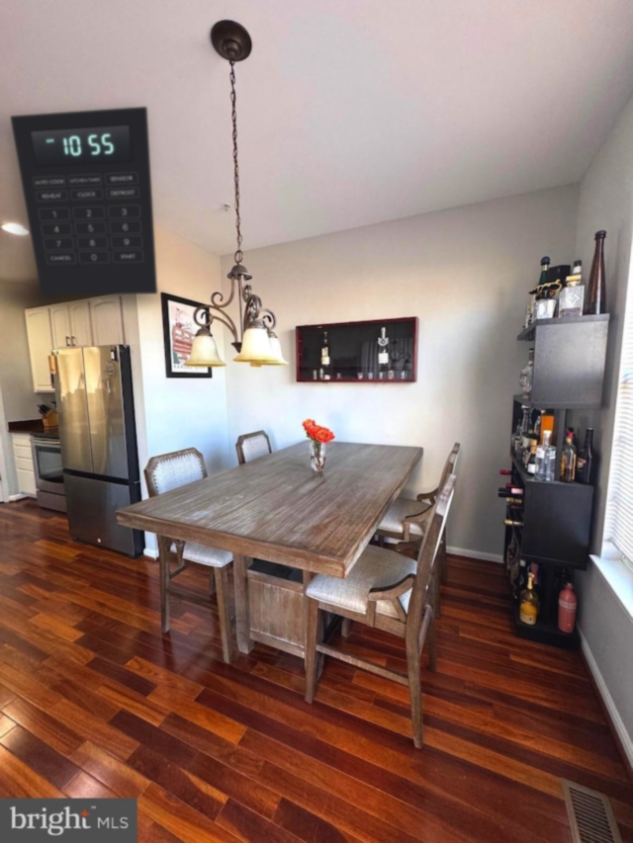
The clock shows **10:55**
